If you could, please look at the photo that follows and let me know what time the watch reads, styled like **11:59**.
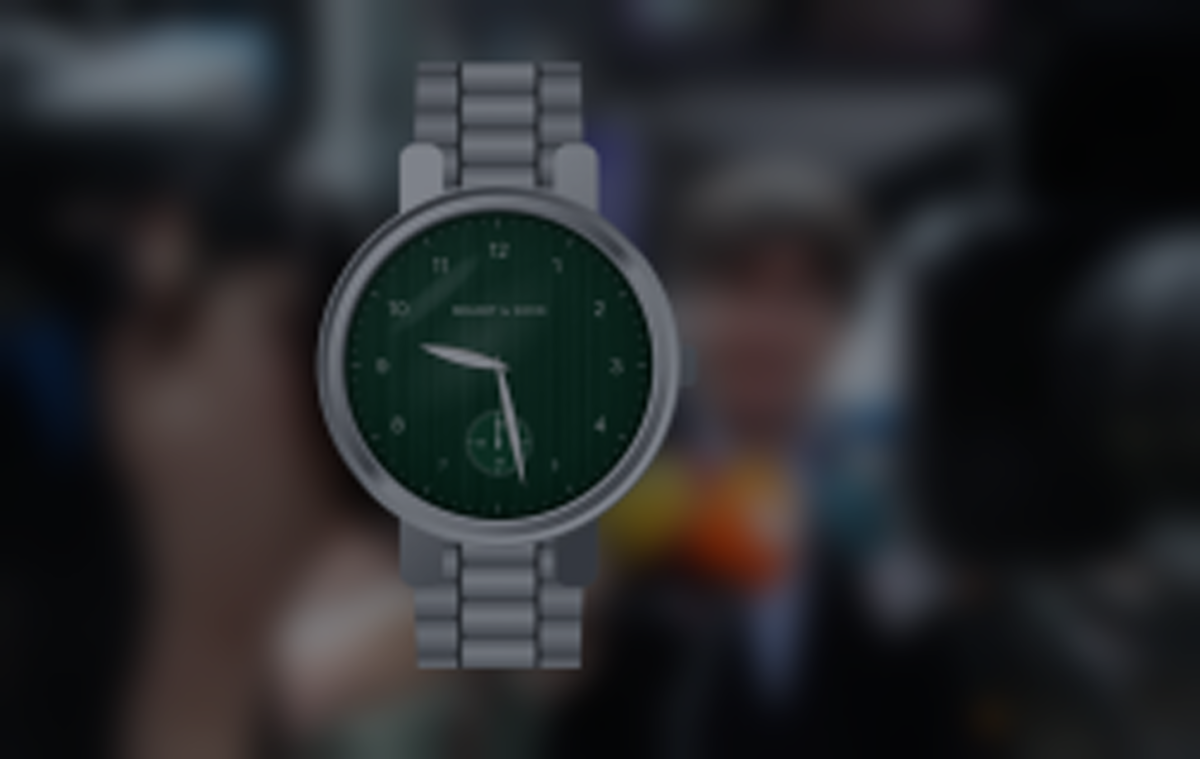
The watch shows **9:28**
